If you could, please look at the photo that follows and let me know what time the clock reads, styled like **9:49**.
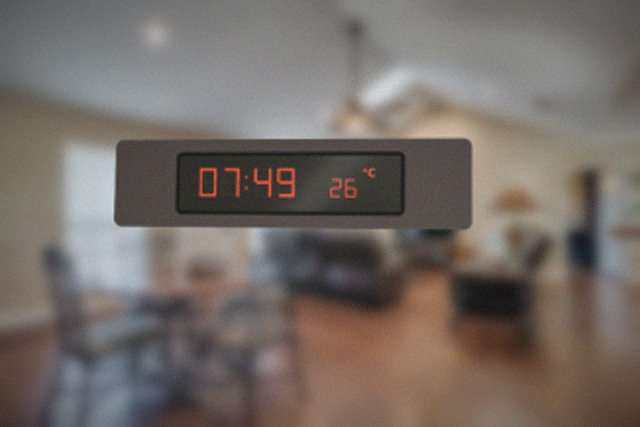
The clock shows **7:49**
